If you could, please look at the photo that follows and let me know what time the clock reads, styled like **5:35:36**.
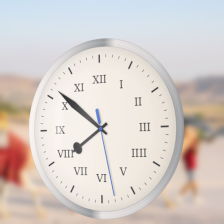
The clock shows **7:51:28**
